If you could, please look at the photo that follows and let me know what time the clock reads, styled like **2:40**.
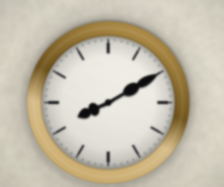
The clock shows **8:10**
